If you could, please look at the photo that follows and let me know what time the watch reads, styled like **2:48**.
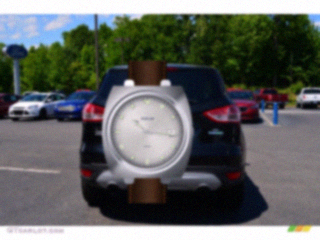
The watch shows **10:16**
